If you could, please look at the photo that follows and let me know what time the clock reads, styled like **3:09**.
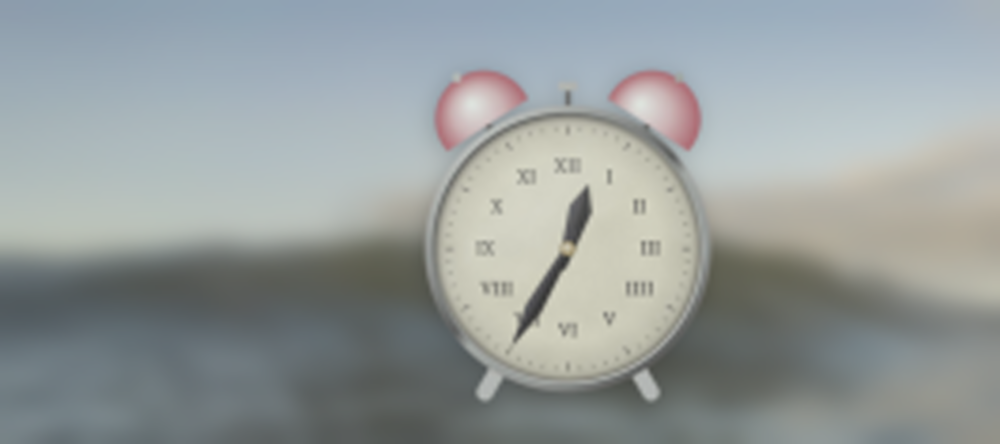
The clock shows **12:35**
